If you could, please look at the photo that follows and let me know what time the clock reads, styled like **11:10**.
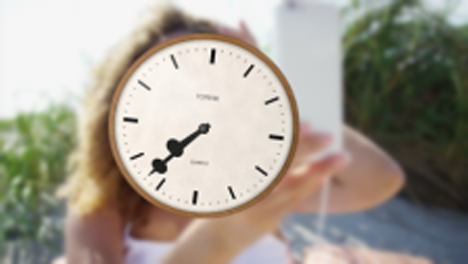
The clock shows **7:37**
